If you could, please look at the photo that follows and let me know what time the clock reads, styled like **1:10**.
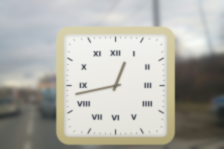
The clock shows **12:43**
